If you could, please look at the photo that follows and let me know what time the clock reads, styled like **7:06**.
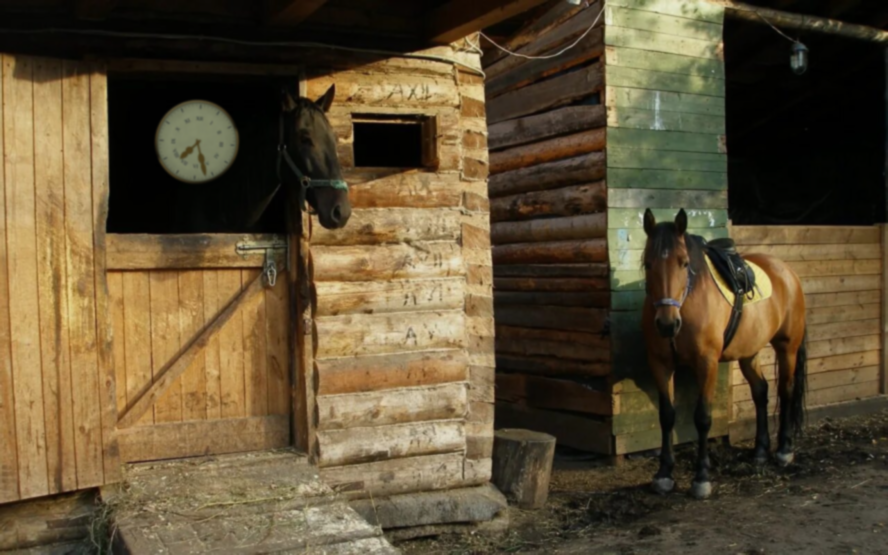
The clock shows **7:27**
